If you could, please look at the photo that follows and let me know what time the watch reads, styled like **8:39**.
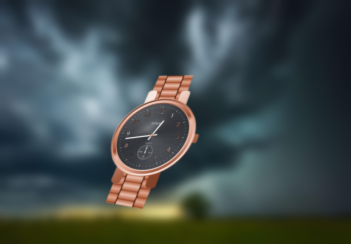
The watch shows **12:43**
